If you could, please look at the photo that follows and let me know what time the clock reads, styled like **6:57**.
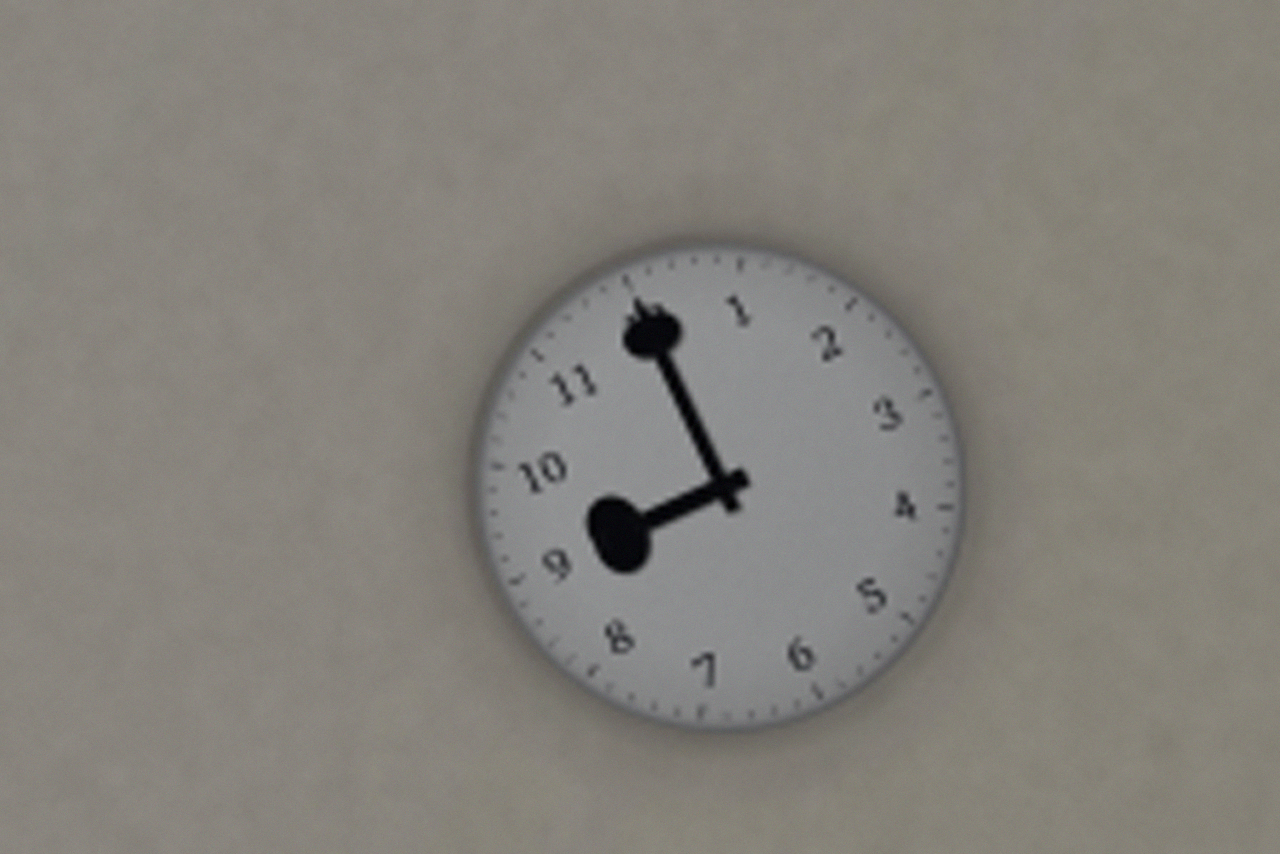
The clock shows **9:00**
